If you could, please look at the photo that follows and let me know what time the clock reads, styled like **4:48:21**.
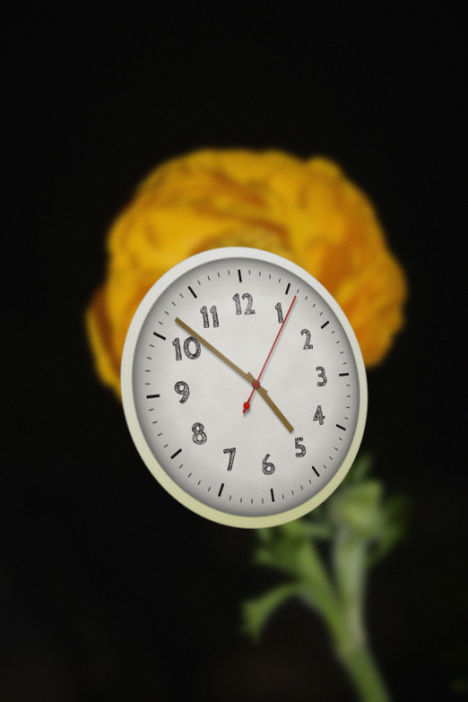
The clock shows **4:52:06**
